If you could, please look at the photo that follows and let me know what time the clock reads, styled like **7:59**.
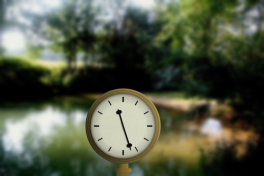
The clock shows **11:27**
